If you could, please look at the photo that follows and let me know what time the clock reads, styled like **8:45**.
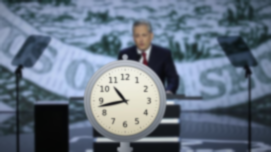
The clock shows **10:43**
